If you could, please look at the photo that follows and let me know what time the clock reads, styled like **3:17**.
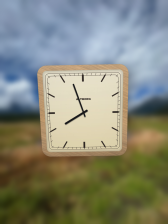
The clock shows **7:57**
